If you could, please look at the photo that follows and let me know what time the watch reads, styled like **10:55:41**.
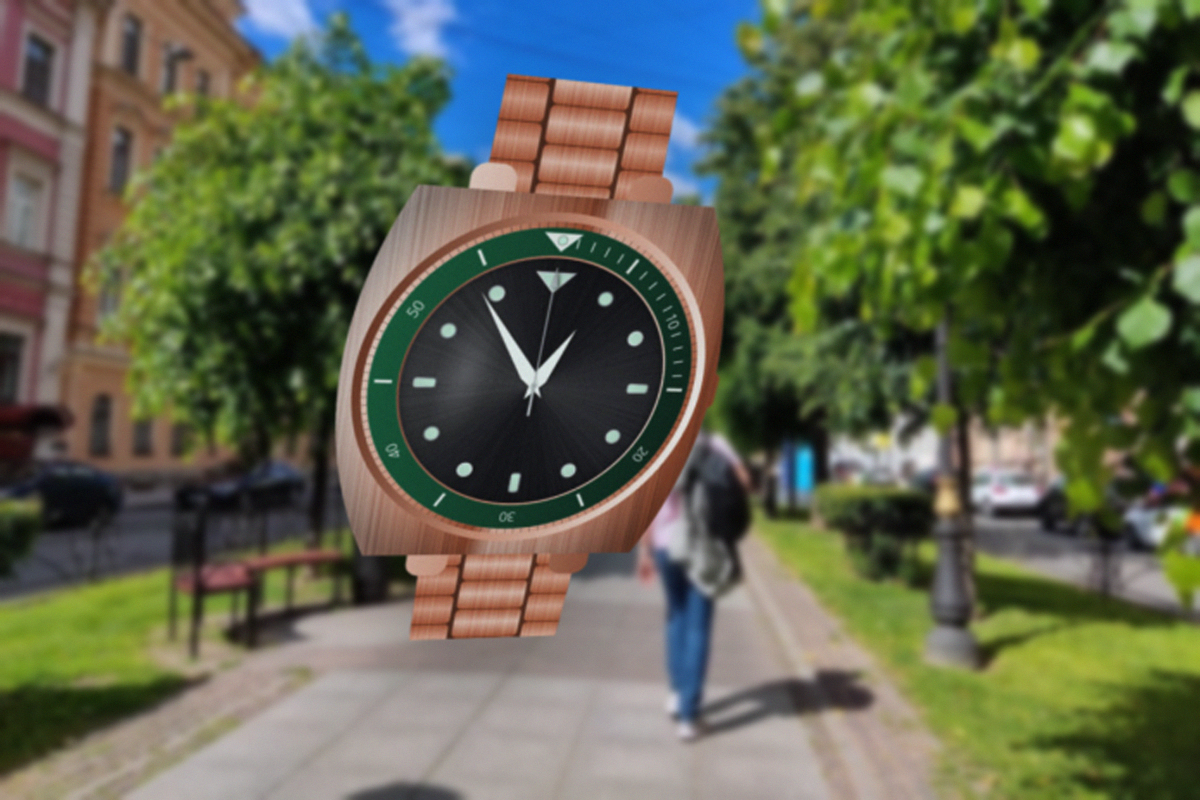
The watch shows **12:54:00**
